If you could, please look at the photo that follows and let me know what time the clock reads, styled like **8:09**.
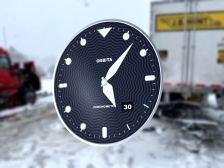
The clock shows **5:07**
